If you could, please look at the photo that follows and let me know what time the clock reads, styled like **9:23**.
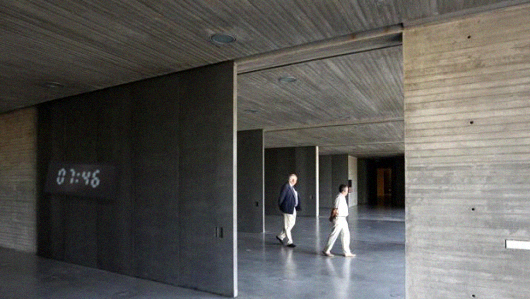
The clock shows **7:46**
